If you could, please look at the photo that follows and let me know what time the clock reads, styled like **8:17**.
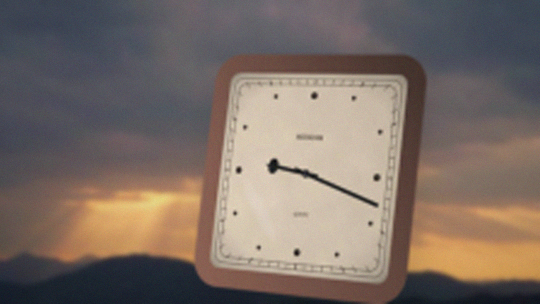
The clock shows **9:18**
